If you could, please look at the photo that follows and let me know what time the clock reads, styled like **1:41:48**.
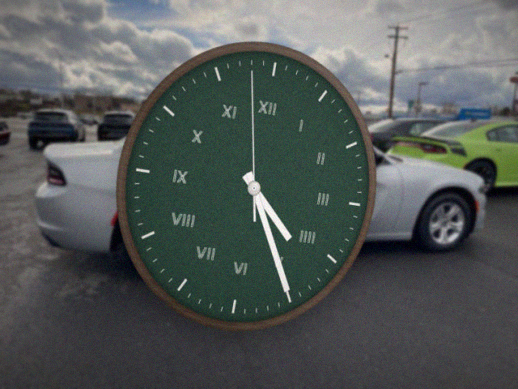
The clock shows **4:24:58**
